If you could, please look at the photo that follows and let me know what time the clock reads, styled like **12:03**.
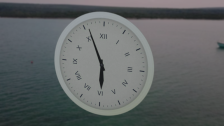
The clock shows **5:56**
